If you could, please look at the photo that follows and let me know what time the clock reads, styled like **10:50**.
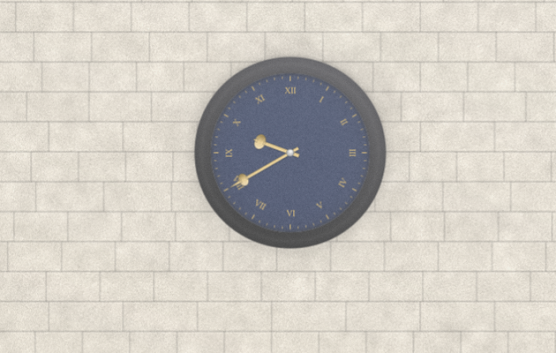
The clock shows **9:40**
